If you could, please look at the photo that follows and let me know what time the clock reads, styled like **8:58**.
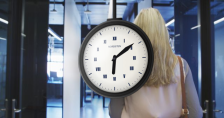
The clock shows **6:09**
